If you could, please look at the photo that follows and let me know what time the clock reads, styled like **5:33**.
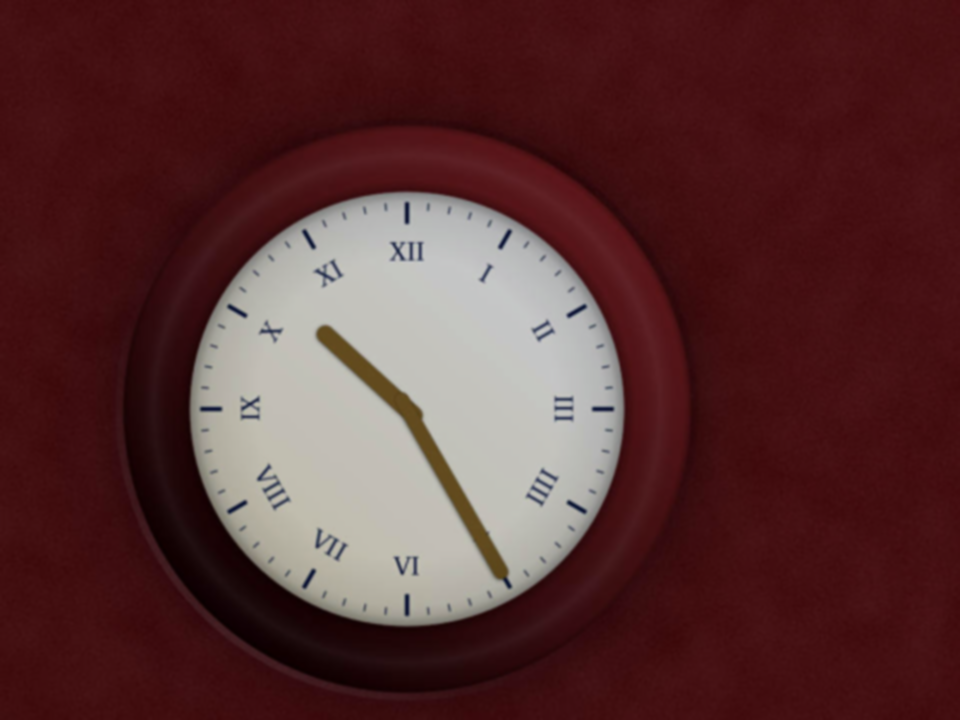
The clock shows **10:25**
